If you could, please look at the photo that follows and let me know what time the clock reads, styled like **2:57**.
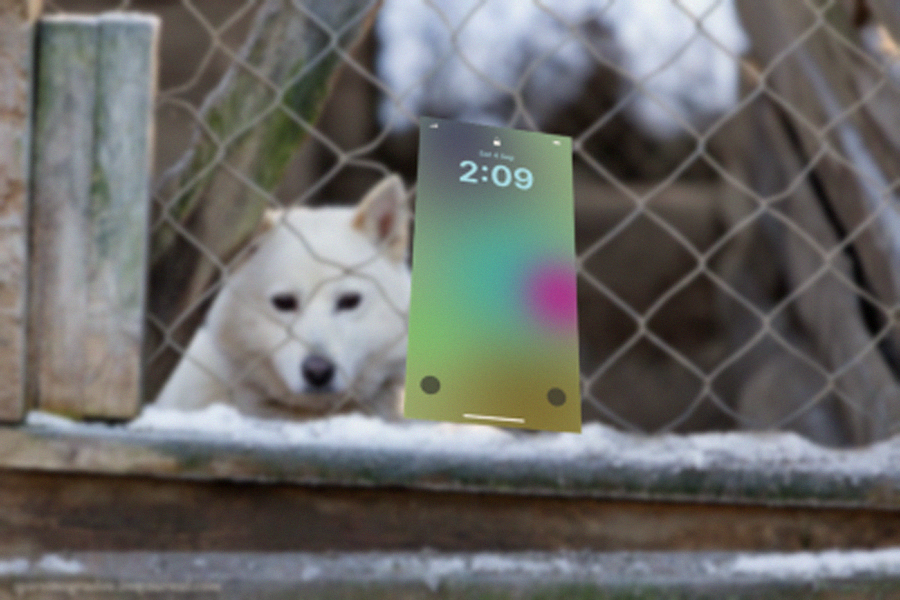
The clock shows **2:09**
